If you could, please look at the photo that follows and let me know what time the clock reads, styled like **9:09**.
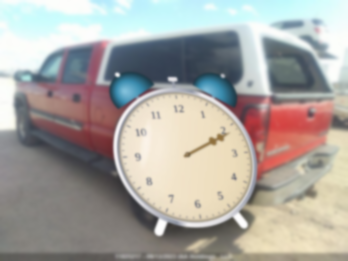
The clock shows **2:11**
